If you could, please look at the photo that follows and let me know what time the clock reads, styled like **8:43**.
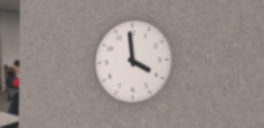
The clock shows **3:59**
